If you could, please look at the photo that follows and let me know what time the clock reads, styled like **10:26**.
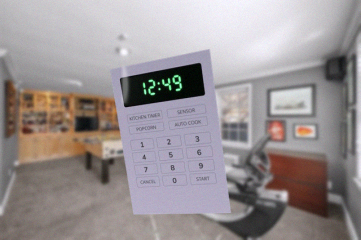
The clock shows **12:49**
